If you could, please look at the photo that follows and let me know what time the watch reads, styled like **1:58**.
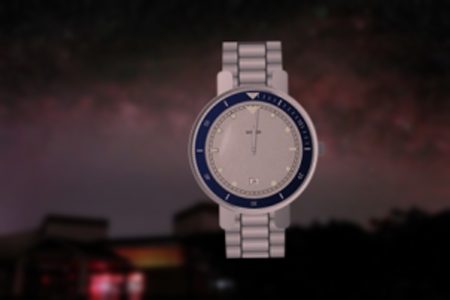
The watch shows **12:01**
